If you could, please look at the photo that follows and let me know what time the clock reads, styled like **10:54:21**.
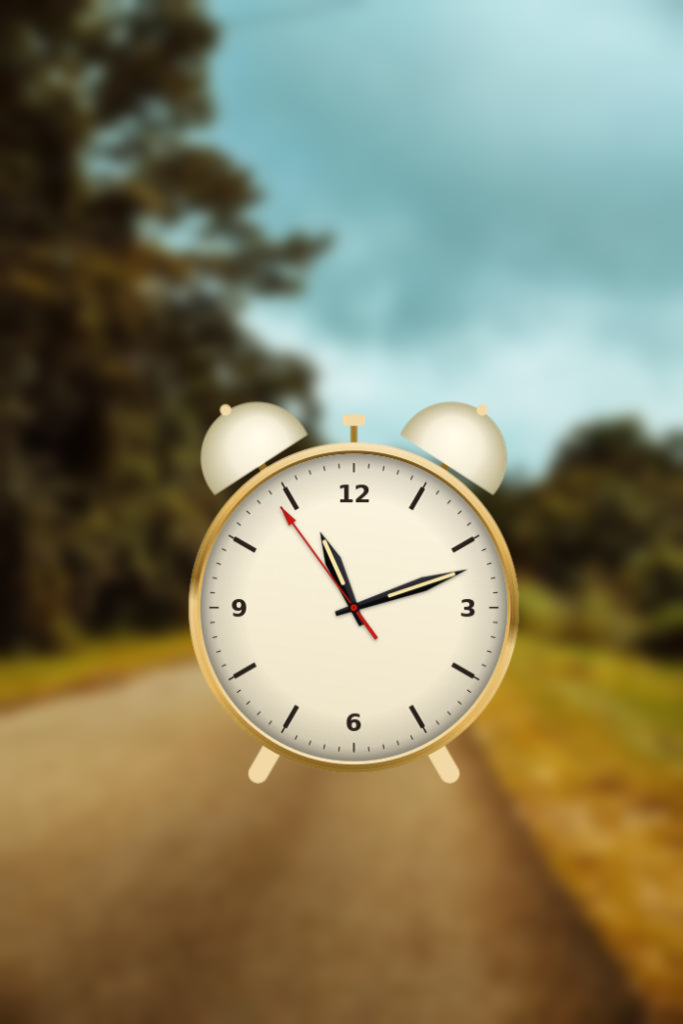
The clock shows **11:11:54**
